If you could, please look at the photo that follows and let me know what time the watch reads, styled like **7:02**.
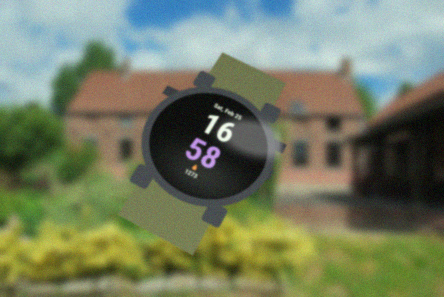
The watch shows **16:58**
